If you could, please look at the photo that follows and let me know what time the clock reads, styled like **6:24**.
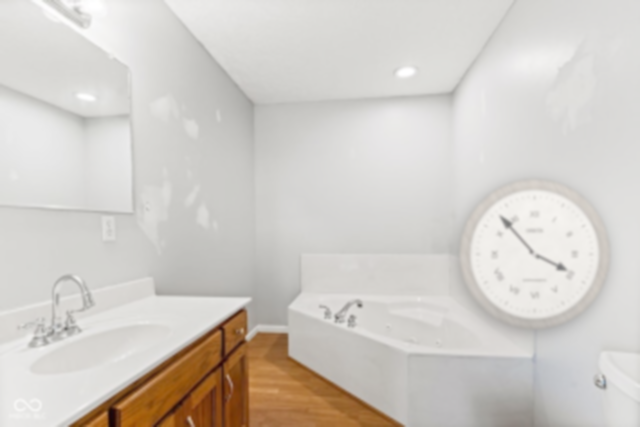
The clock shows **3:53**
